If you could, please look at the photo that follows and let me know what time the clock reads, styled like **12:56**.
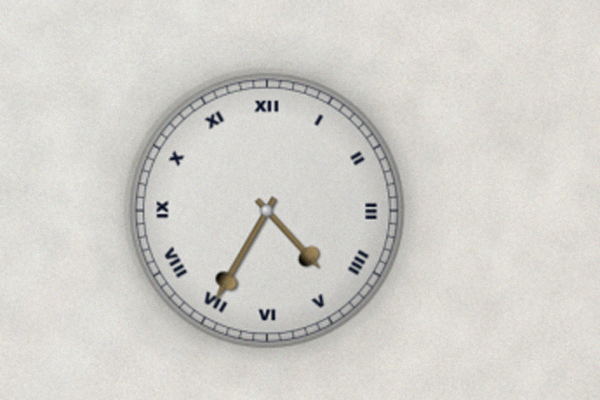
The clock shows **4:35**
